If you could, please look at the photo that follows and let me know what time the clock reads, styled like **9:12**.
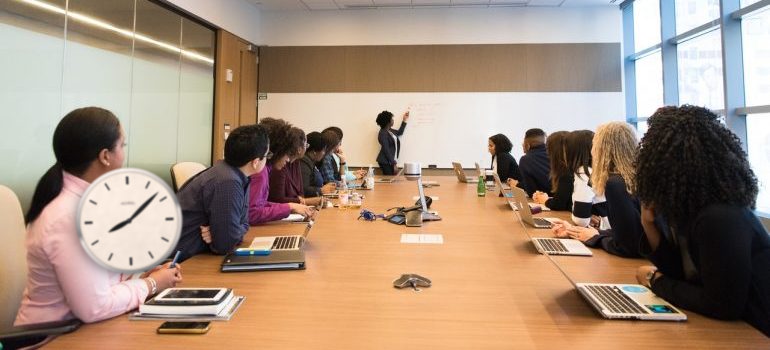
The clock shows **8:08**
